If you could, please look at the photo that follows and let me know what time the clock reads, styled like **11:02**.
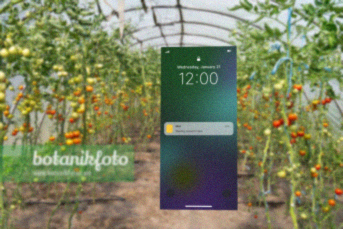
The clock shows **12:00**
